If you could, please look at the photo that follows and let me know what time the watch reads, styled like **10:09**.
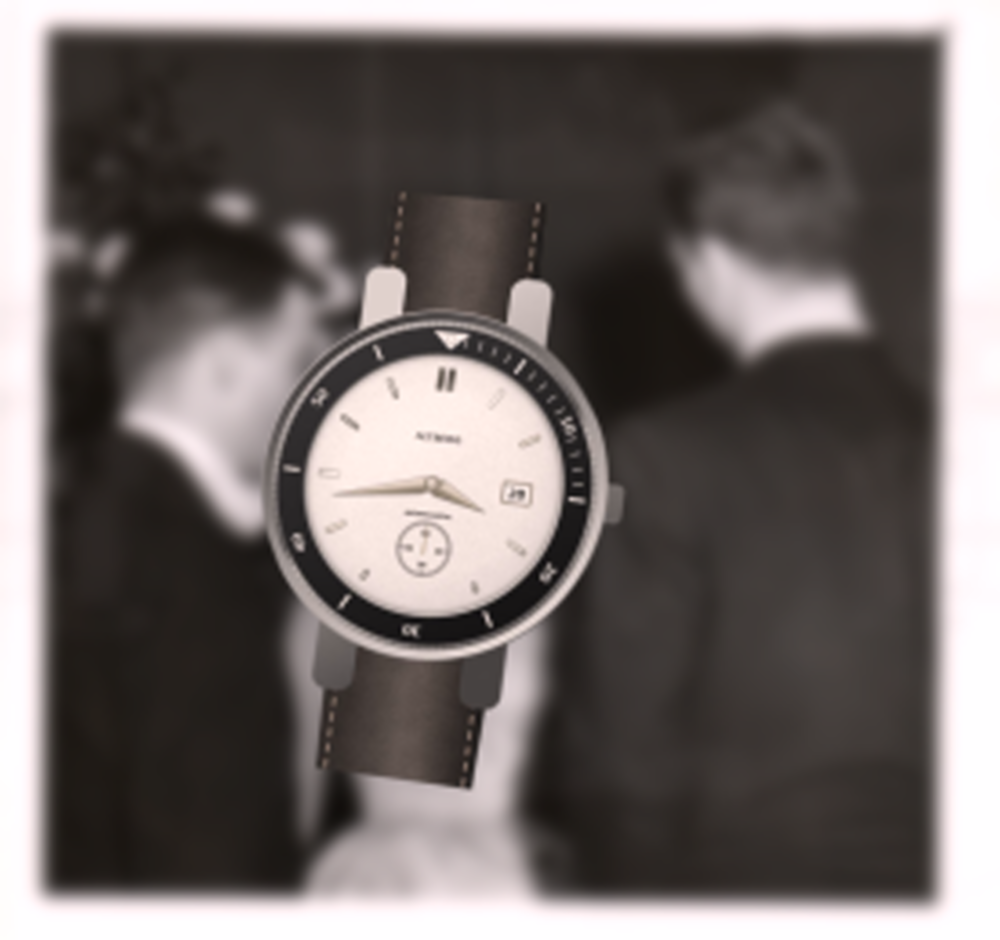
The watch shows **3:43**
